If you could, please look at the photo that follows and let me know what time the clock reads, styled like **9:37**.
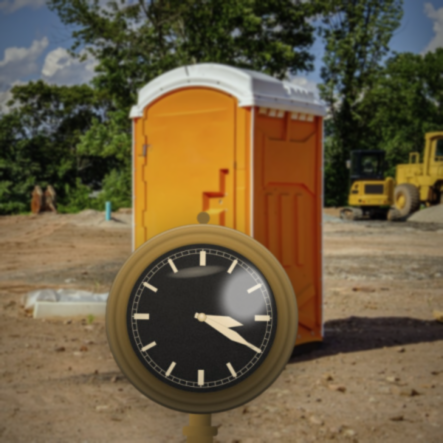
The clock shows **3:20**
